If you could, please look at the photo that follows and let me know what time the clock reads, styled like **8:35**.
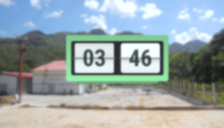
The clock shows **3:46**
